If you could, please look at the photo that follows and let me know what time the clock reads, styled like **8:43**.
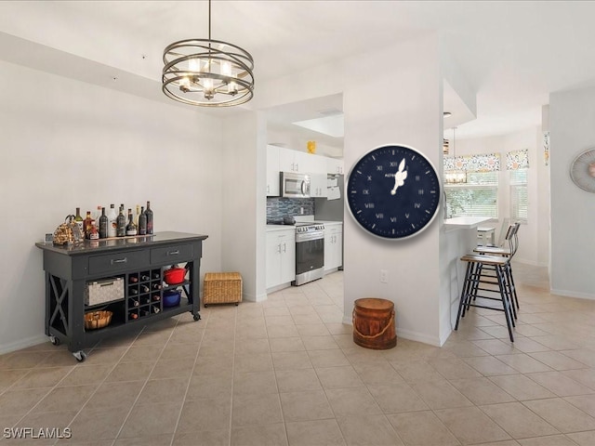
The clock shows **1:03**
